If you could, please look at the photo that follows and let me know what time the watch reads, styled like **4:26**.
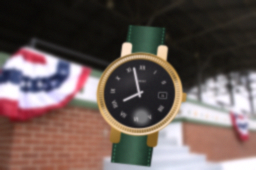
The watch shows **7:57**
